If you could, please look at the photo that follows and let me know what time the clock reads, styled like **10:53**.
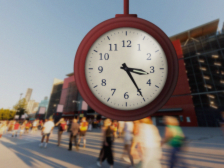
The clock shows **3:25**
